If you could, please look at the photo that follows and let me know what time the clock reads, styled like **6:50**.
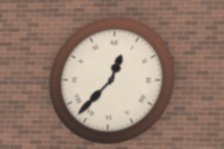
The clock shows **12:37**
